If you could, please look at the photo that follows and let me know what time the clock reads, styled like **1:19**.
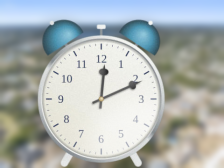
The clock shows **12:11**
